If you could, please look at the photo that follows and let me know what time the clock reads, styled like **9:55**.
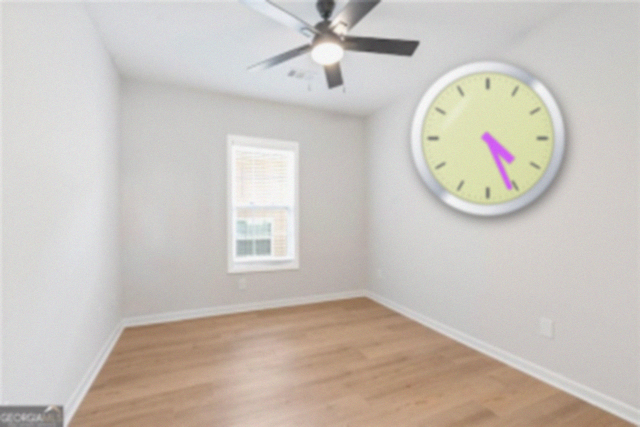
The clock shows **4:26**
